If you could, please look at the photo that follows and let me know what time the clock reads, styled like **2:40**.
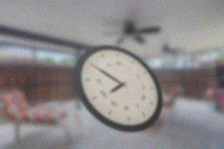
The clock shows **7:50**
